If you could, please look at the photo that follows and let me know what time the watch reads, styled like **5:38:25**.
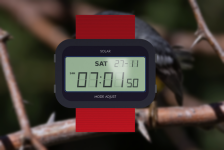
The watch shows **7:01:50**
